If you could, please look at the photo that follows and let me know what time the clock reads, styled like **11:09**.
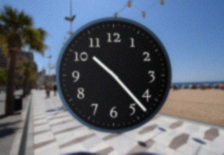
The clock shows **10:23**
